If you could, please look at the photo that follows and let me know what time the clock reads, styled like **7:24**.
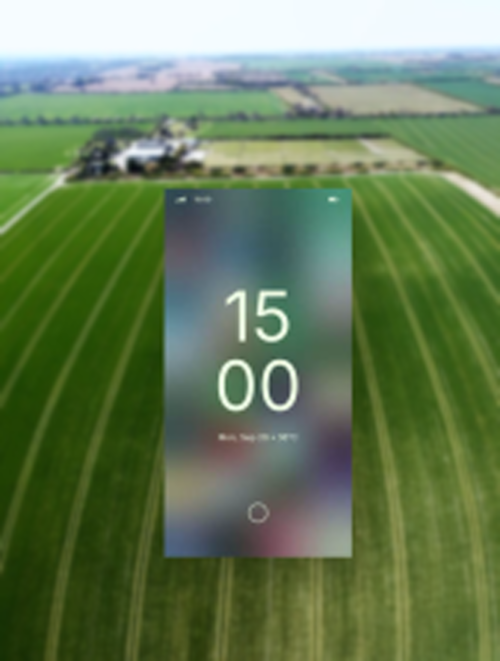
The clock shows **15:00**
